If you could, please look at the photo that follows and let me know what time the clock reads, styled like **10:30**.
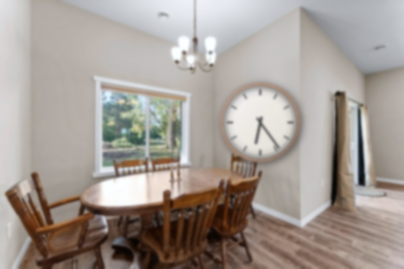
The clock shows **6:24**
